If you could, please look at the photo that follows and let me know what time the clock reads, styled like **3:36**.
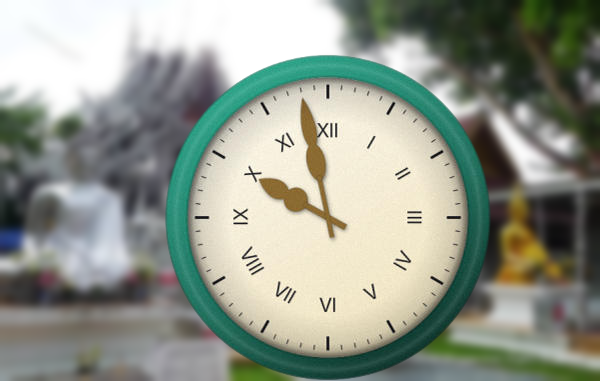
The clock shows **9:58**
